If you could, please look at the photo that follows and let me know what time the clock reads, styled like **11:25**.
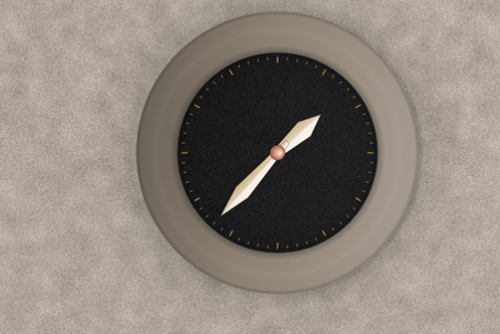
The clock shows **1:37**
